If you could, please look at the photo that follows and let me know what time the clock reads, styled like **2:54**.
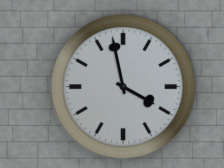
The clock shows **3:58**
